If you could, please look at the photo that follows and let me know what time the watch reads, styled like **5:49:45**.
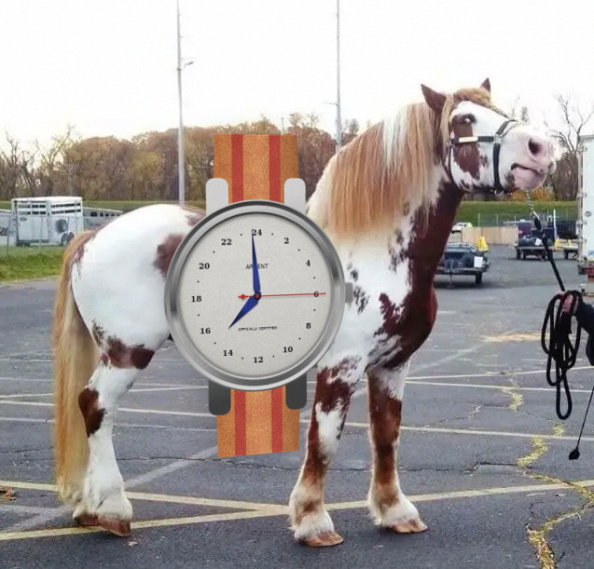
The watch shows **14:59:15**
